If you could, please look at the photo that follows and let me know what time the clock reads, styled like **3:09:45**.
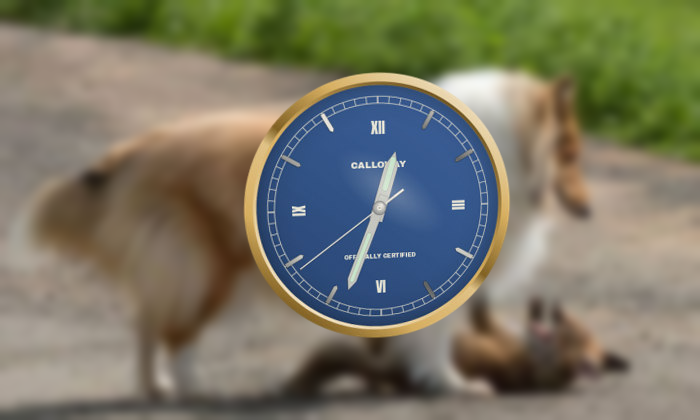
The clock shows **12:33:39**
